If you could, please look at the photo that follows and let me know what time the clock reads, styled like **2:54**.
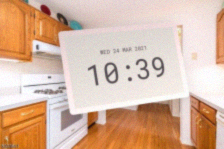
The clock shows **10:39**
